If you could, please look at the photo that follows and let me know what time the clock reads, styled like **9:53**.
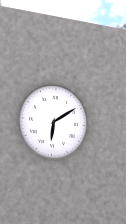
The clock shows **6:09**
